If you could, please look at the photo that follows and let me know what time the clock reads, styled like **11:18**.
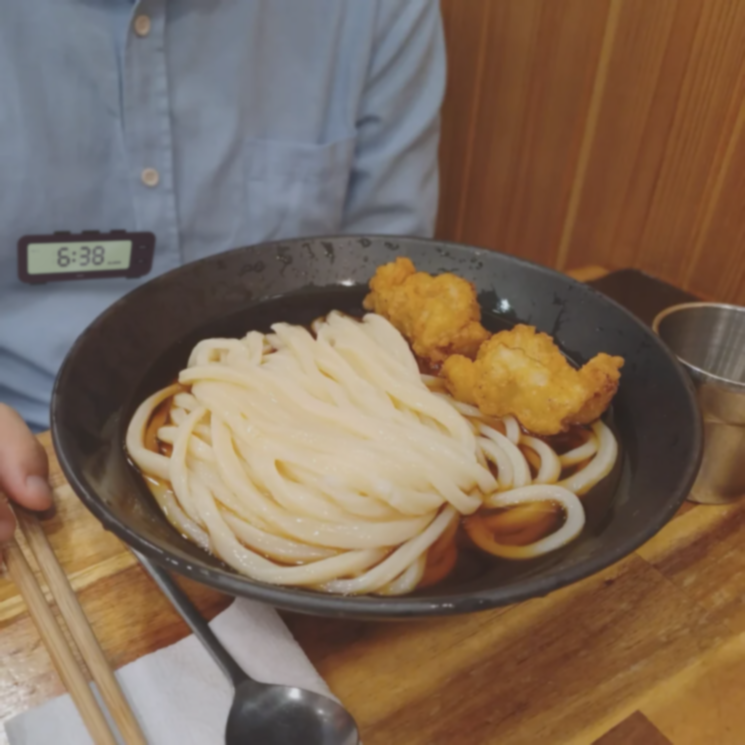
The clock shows **6:38**
